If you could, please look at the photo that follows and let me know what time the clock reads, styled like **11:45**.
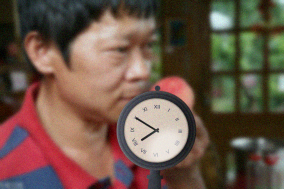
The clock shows **7:50**
